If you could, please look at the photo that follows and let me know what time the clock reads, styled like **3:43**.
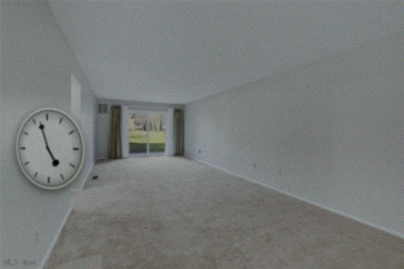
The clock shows **4:57**
